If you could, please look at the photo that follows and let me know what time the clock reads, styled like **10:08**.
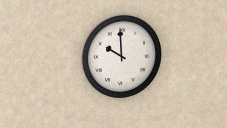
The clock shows **9:59**
